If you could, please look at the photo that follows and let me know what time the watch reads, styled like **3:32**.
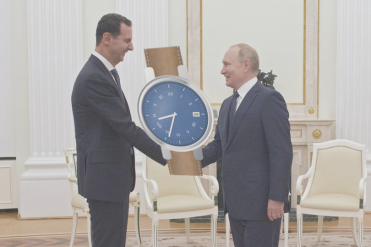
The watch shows **8:34**
